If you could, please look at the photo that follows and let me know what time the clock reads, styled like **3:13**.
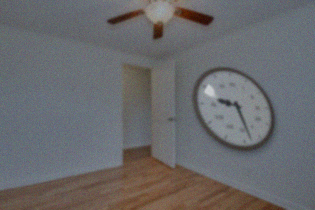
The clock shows **9:28**
